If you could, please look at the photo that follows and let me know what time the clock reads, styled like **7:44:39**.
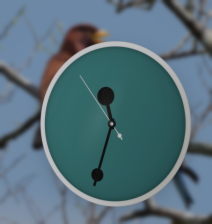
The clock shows **11:32:54**
